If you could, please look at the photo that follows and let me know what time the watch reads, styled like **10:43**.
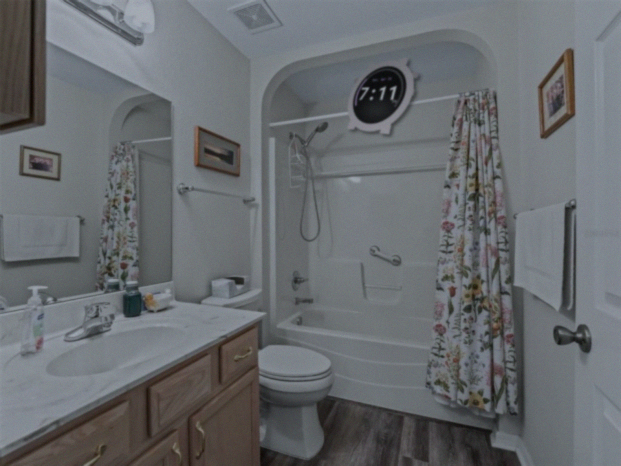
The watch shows **7:11**
